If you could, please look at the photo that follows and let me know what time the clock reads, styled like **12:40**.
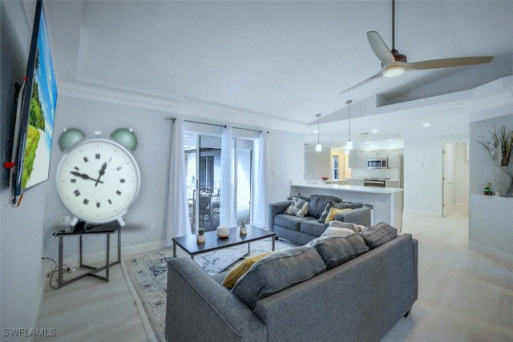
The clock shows **12:48**
